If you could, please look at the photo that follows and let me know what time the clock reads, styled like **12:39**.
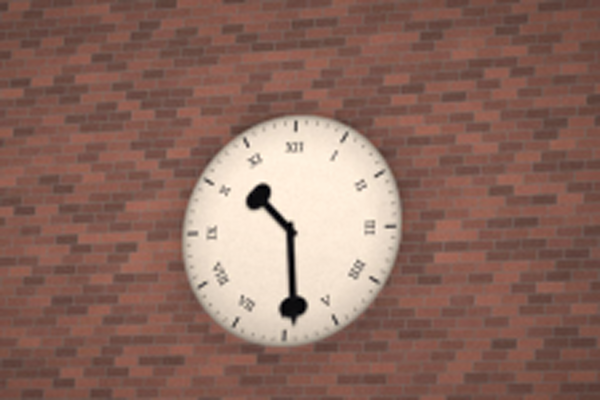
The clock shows **10:29**
